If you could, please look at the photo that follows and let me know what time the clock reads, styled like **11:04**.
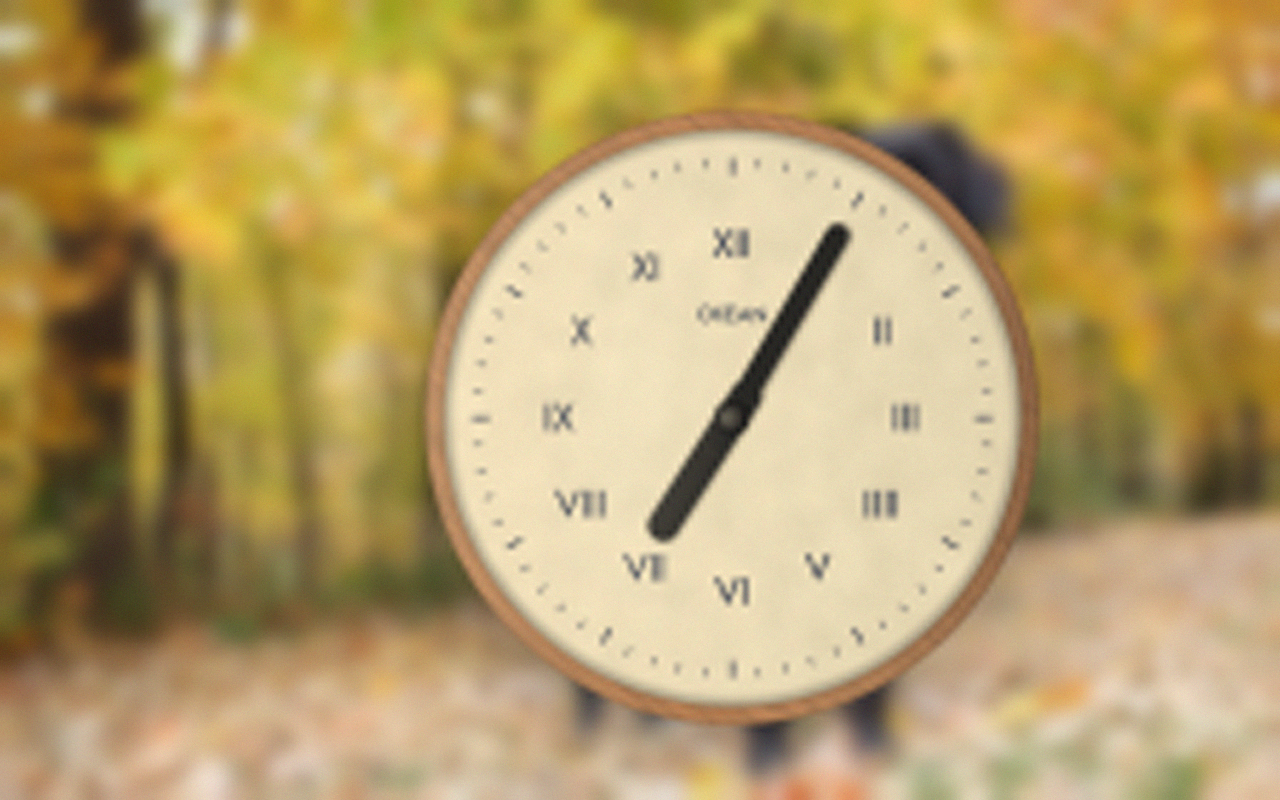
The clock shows **7:05**
